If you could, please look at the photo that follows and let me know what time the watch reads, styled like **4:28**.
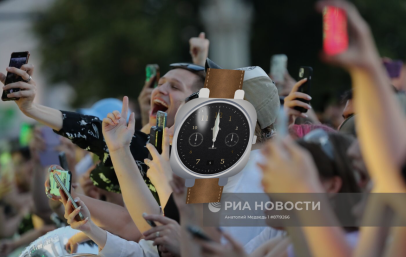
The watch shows **12:00**
